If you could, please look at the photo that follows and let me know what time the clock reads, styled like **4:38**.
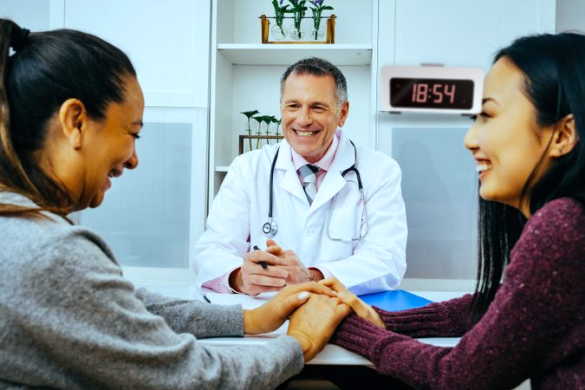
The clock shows **18:54**
